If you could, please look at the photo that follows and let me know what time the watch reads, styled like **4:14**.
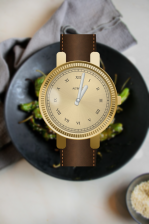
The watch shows **1:02**
